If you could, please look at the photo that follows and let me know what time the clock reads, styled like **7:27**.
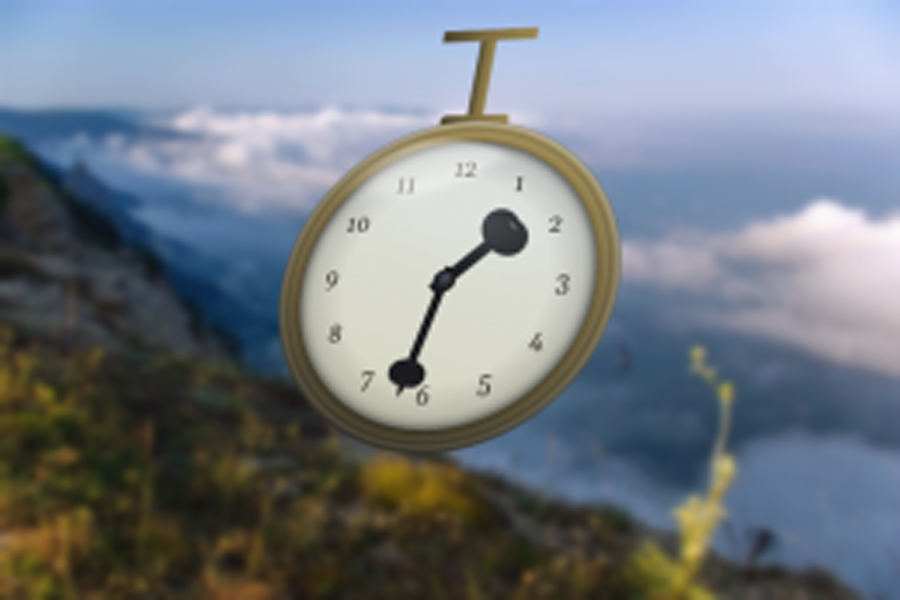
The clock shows **1:32**
